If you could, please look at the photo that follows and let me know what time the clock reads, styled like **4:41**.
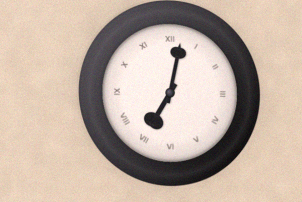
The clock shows **7:02**
